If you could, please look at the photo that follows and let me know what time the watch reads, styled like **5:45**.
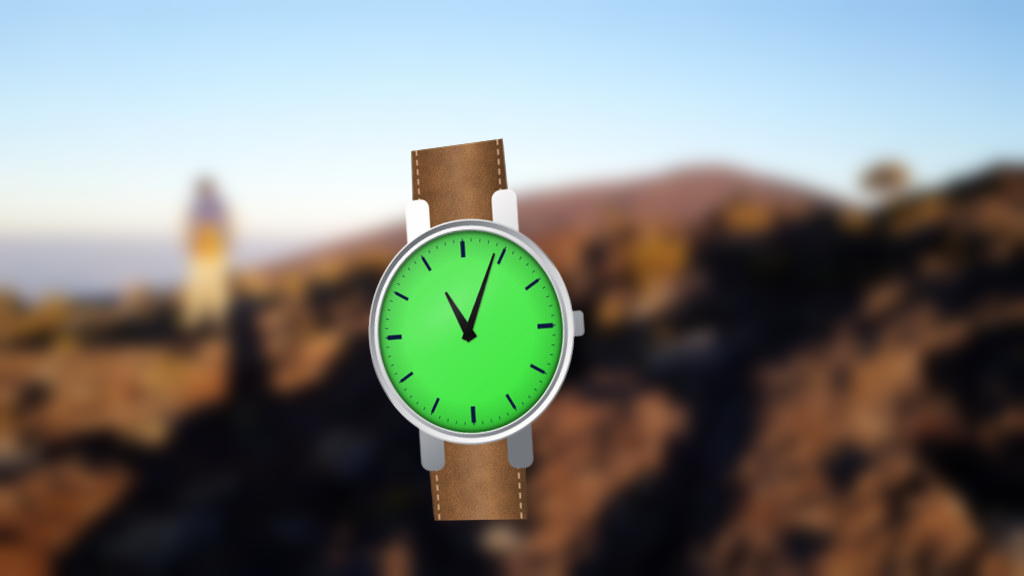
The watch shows **11:04**
